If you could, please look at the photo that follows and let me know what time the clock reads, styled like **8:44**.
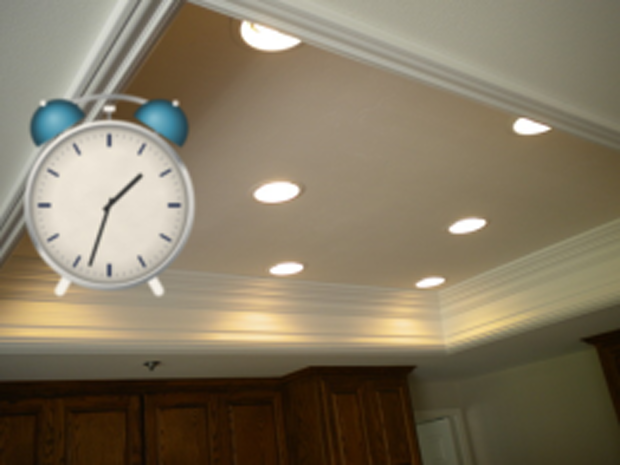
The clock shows **1:33**
